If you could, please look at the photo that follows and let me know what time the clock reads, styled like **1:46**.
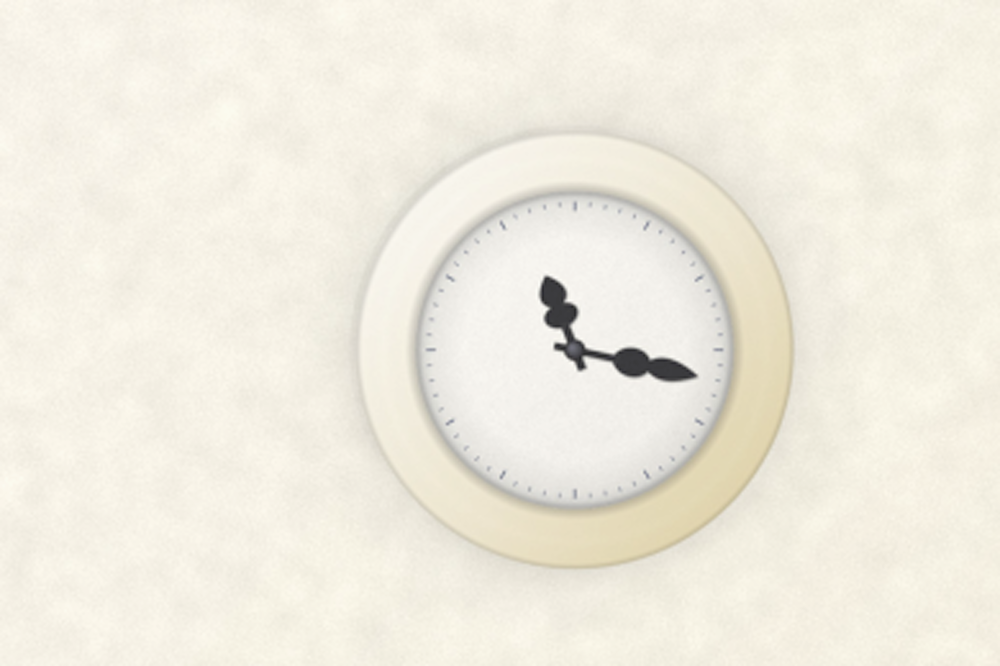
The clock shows **11:17**
